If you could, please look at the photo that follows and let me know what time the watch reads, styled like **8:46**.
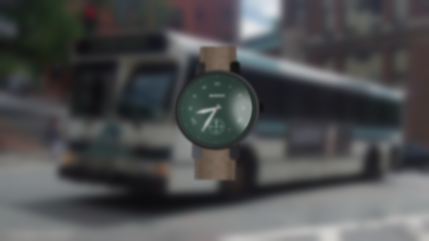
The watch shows **8:35**
